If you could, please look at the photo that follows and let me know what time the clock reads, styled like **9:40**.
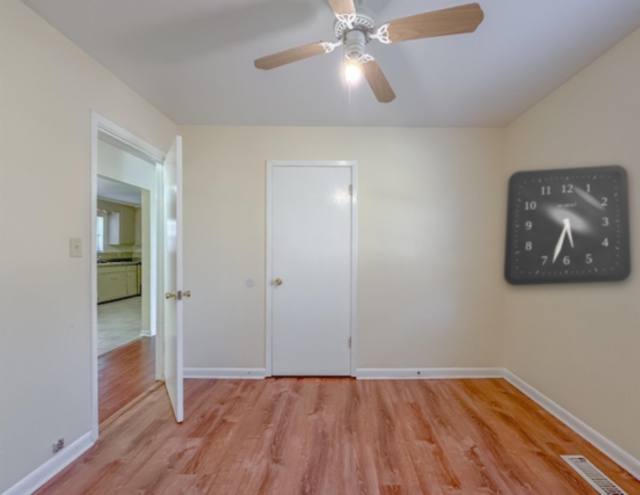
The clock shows **5:33**
